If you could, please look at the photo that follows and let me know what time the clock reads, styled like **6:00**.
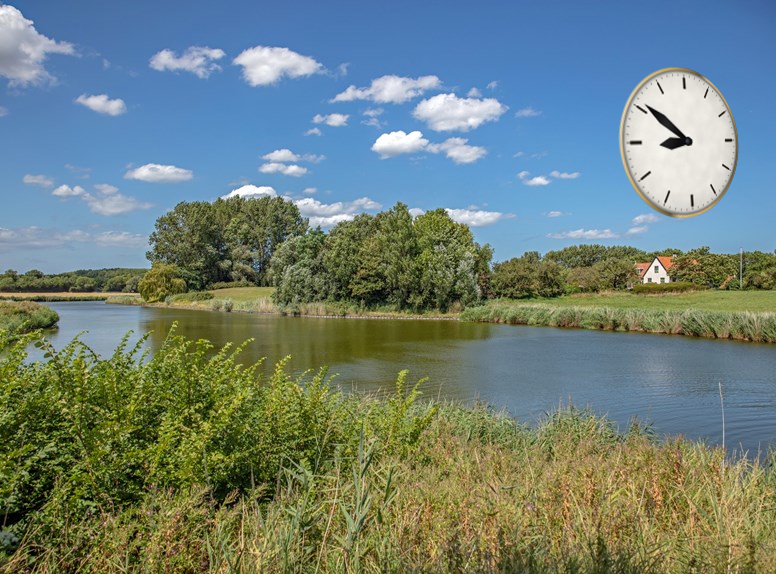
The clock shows **8:51**
